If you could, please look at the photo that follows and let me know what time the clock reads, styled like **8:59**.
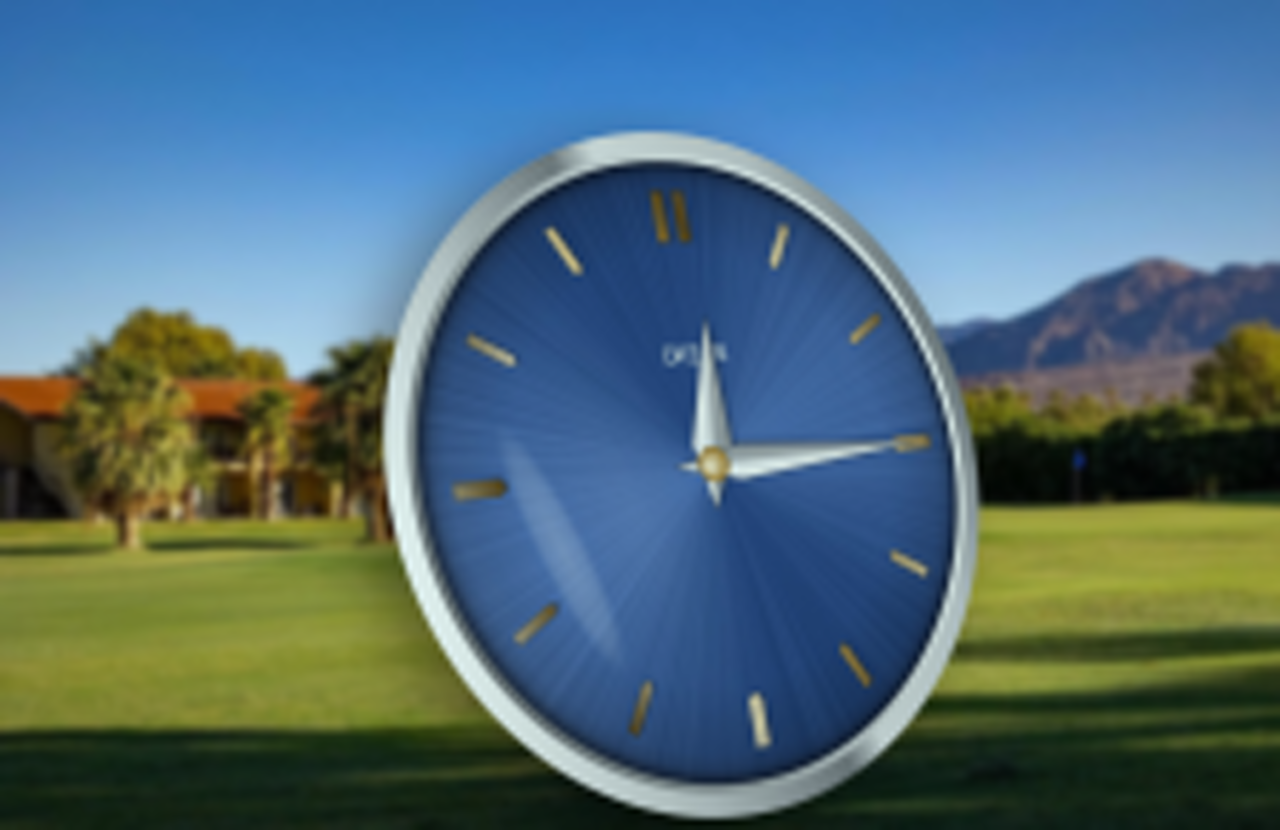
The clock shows **12:15**
